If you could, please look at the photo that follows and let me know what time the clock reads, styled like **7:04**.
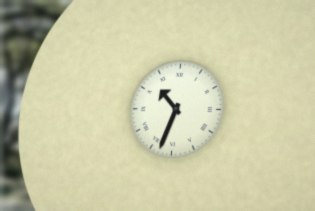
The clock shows **10:33**
